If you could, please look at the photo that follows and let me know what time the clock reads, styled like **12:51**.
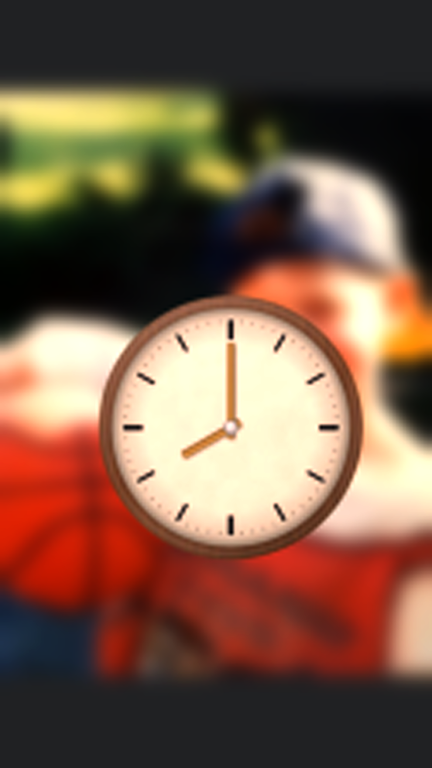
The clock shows **8:00**
